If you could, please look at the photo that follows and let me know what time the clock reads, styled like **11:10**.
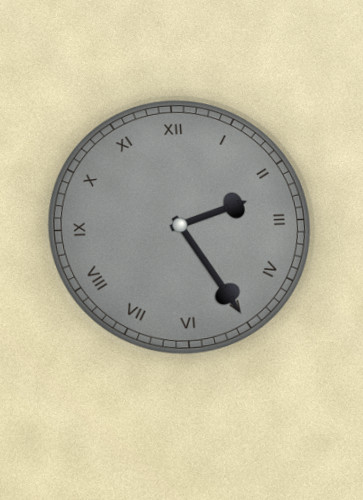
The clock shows **2:25**
